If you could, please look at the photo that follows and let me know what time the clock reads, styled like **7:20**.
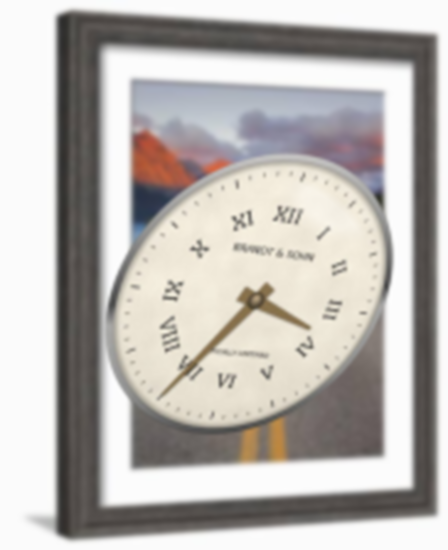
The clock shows **3:35**
